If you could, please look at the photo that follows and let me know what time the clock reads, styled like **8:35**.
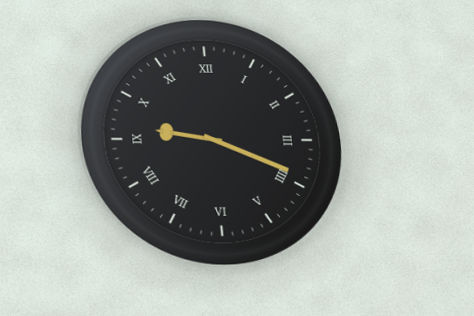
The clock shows **9:19**
